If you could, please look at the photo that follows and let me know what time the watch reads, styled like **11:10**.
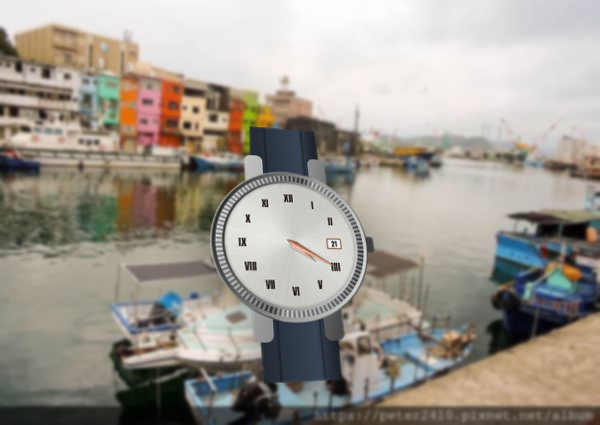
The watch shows **4:20**
